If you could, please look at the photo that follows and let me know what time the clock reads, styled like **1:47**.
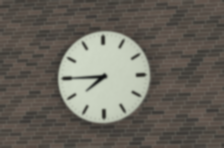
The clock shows **7:45**
